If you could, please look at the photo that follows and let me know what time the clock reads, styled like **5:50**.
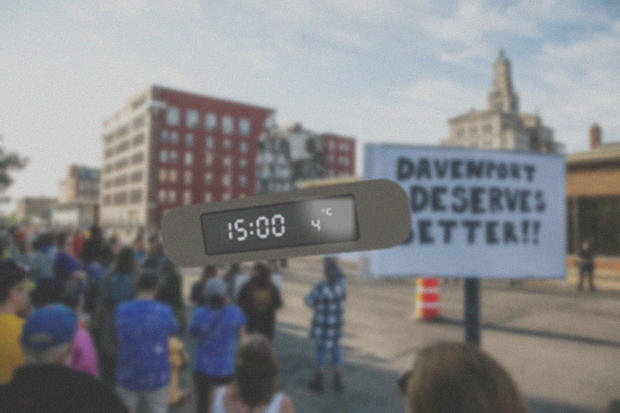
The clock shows **15:00**
